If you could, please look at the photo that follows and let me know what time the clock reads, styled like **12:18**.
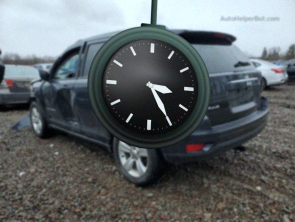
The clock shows **3:25**
